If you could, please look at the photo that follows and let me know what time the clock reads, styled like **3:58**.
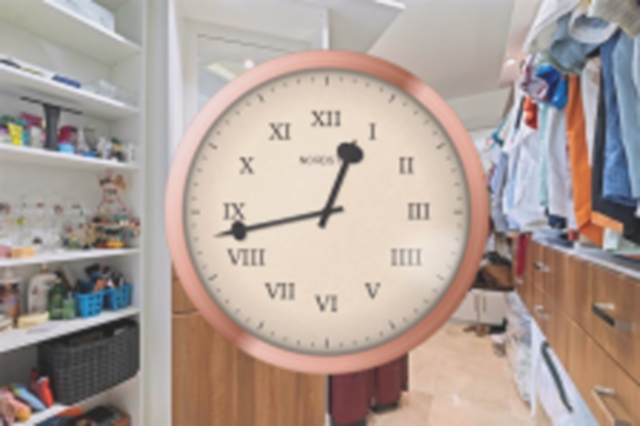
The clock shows **12:43**
